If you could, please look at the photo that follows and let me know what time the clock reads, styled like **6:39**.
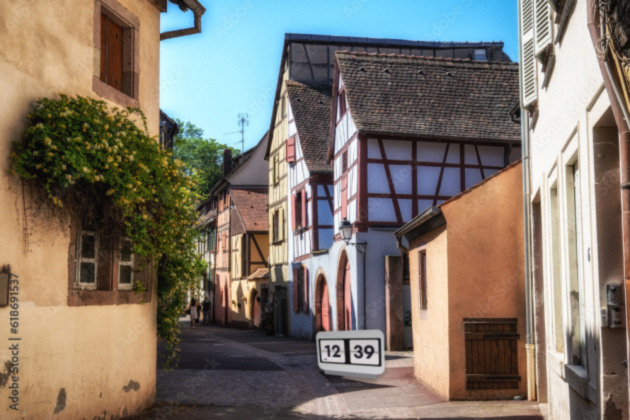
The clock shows **12:39**
